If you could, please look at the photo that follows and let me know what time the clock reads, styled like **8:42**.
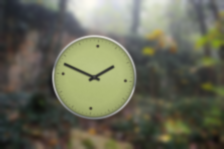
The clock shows **1:48**
